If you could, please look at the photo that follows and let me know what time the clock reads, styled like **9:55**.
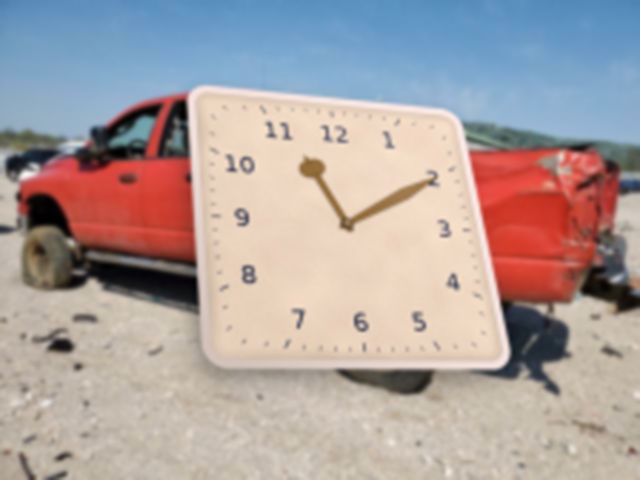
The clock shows **11:10**
